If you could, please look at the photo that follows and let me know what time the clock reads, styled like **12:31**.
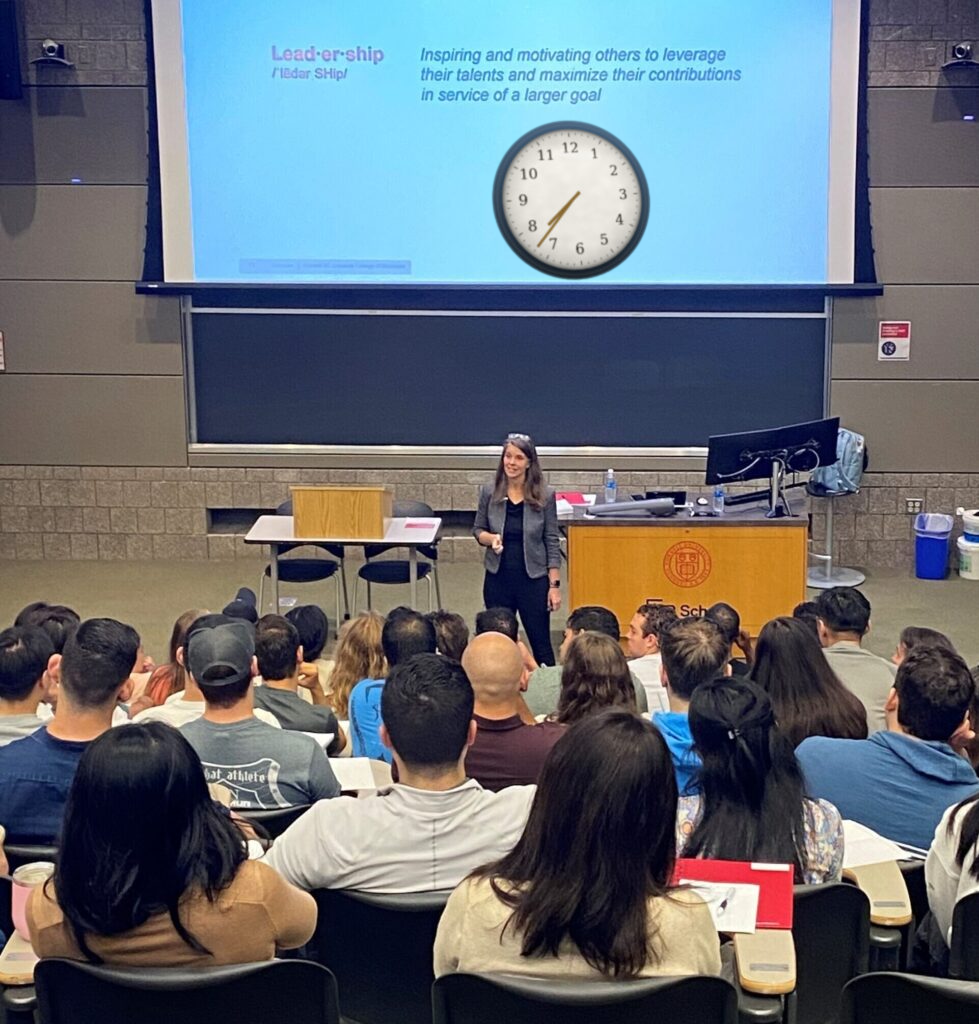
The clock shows **7:37**
